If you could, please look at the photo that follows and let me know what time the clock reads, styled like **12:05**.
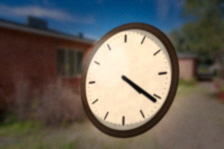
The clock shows **4:21**
